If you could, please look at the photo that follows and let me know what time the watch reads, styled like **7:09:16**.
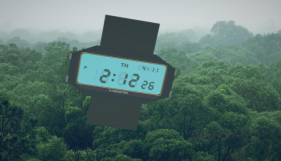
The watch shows **2:12:26**
